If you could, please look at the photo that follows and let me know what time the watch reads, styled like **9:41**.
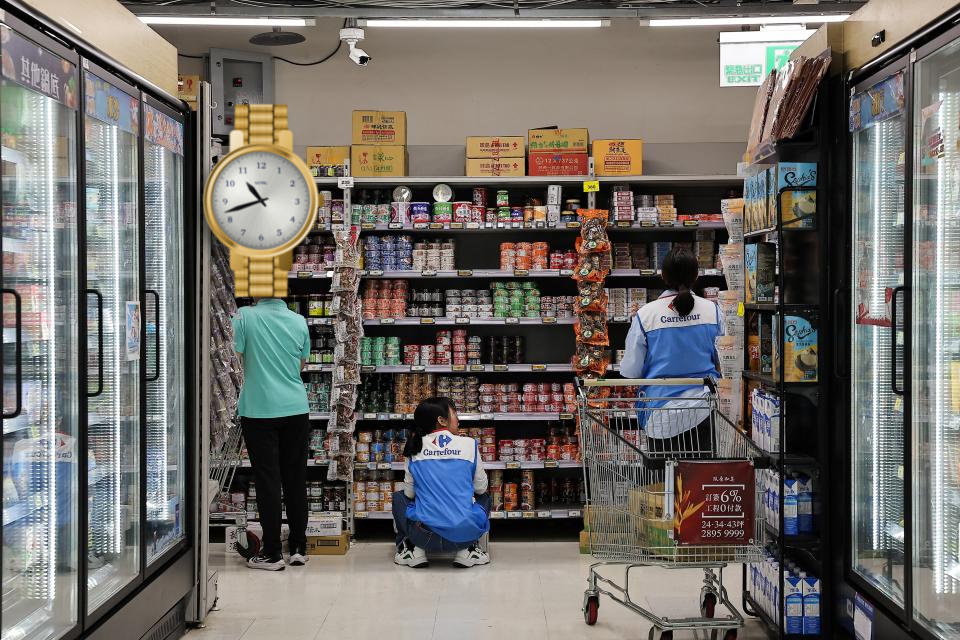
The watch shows **10:42**
